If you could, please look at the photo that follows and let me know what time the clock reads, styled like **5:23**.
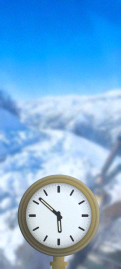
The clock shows **5:52**
